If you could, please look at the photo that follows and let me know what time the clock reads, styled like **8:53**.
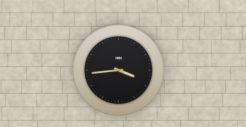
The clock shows **3:44**
